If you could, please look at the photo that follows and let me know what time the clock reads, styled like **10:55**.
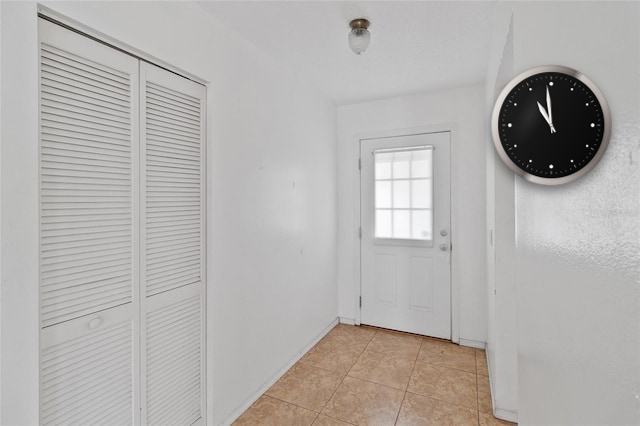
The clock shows **10:59**
